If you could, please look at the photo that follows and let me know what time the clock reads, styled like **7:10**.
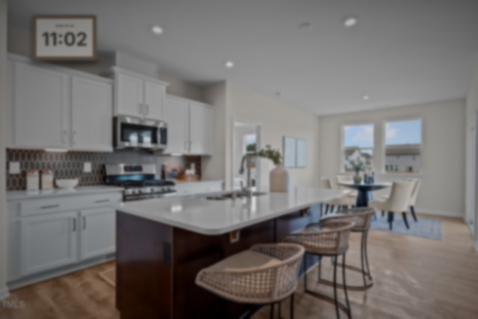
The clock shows **11:02**
